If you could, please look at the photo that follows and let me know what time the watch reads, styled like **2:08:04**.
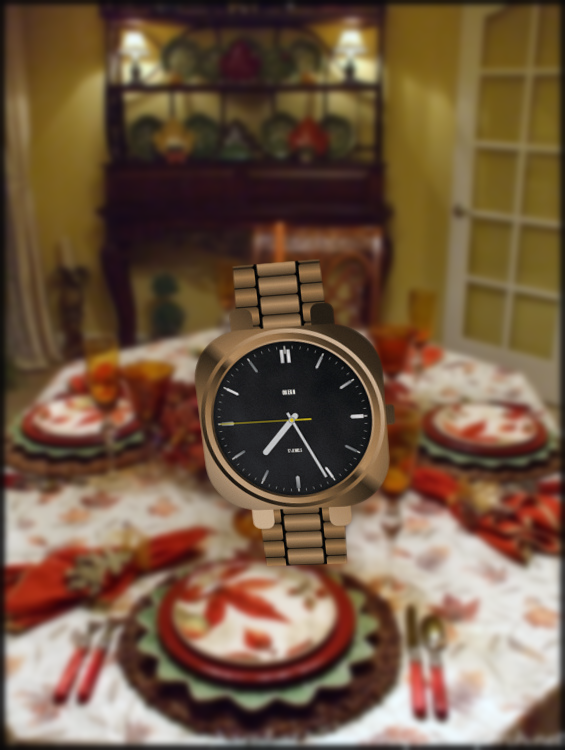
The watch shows **7:25:45**
